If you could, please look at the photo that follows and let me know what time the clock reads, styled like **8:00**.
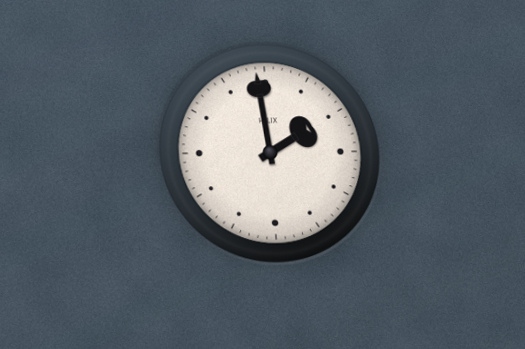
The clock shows **1:59**
